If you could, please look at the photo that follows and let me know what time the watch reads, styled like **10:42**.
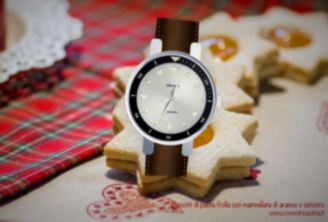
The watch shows **12:34**
